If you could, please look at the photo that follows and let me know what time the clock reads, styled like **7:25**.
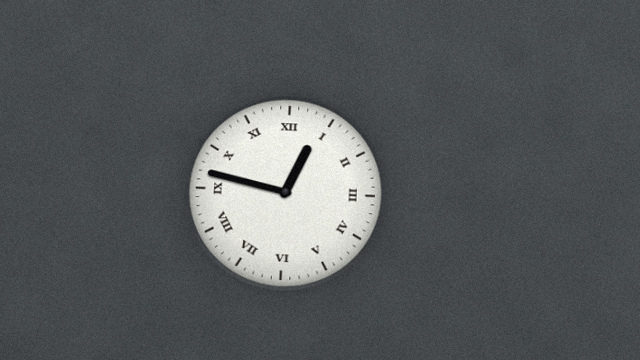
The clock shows **12:47**
